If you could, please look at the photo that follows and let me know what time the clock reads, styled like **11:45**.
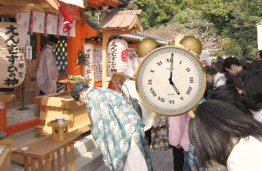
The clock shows **5:01**
